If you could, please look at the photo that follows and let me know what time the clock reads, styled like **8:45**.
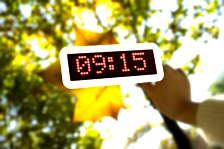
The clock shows **9:15**
